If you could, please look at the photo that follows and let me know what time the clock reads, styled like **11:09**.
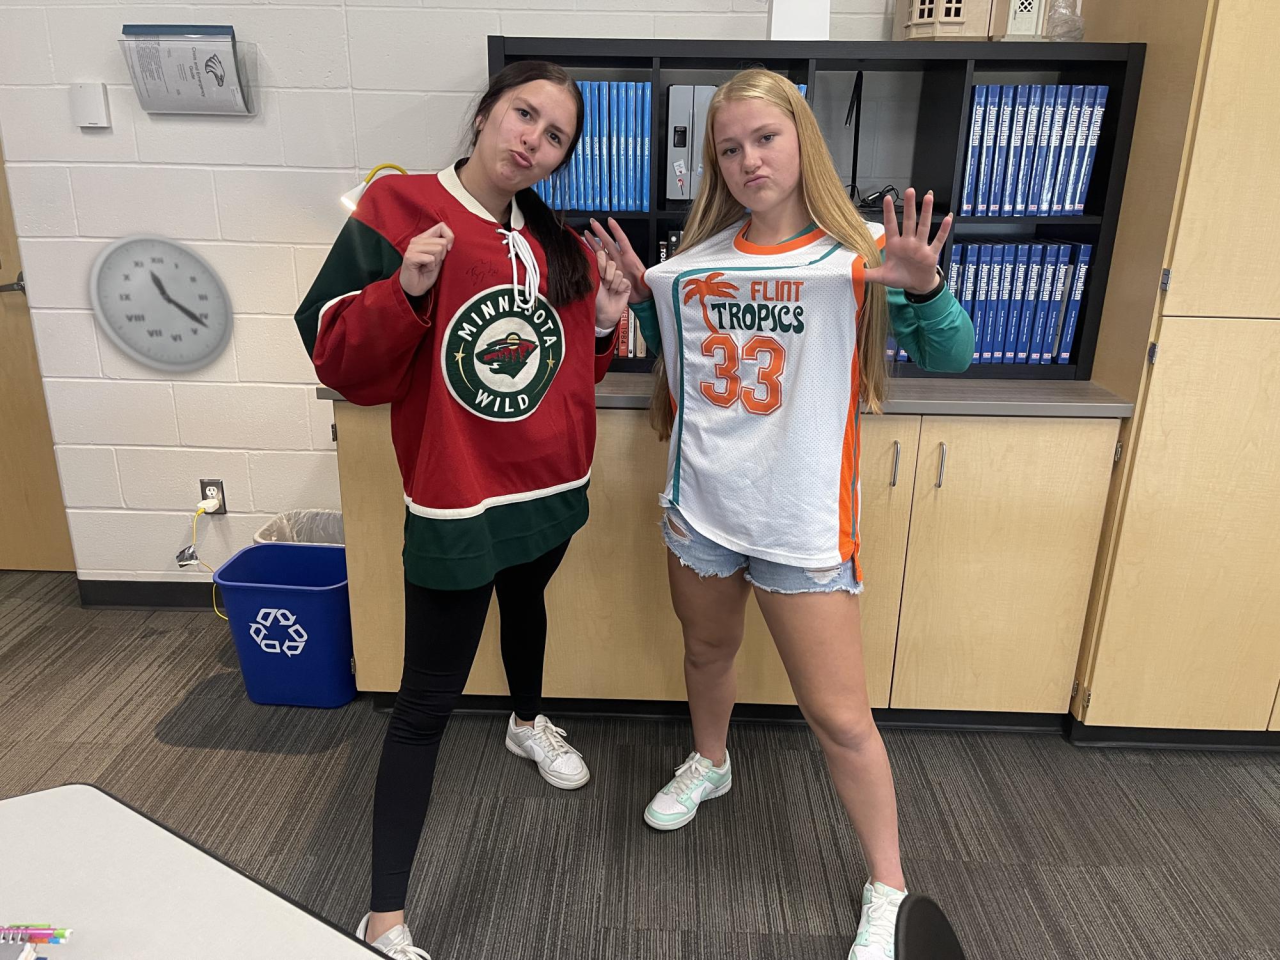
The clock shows **11:22**
